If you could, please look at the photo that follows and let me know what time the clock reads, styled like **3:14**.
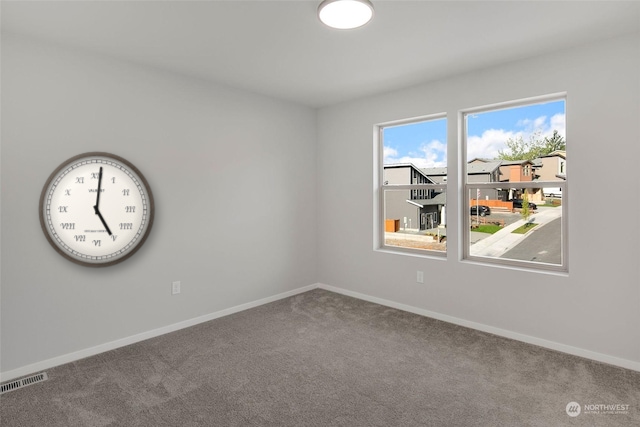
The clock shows **5:01**
